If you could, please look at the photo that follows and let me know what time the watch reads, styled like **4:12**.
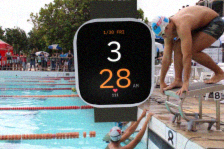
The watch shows **3:28**
